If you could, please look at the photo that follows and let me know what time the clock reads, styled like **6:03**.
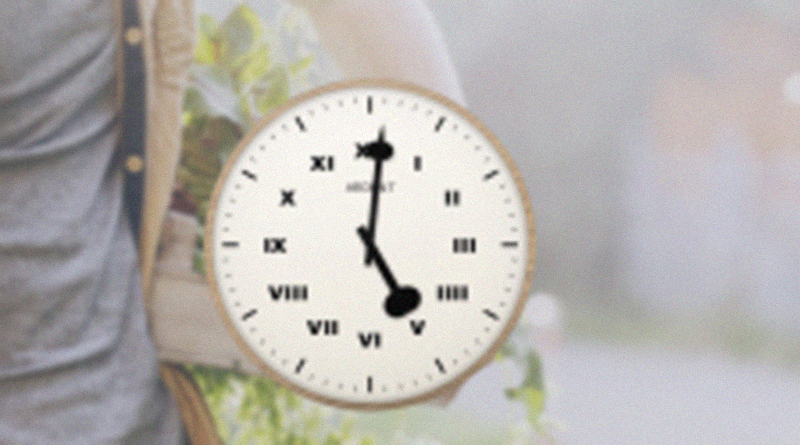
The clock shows **5:01**
